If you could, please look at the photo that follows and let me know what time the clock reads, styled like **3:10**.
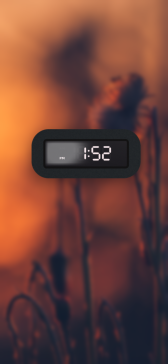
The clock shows **1:52**
